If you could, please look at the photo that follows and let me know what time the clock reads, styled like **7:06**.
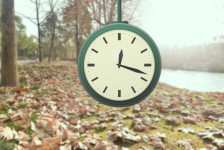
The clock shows **12:18**
